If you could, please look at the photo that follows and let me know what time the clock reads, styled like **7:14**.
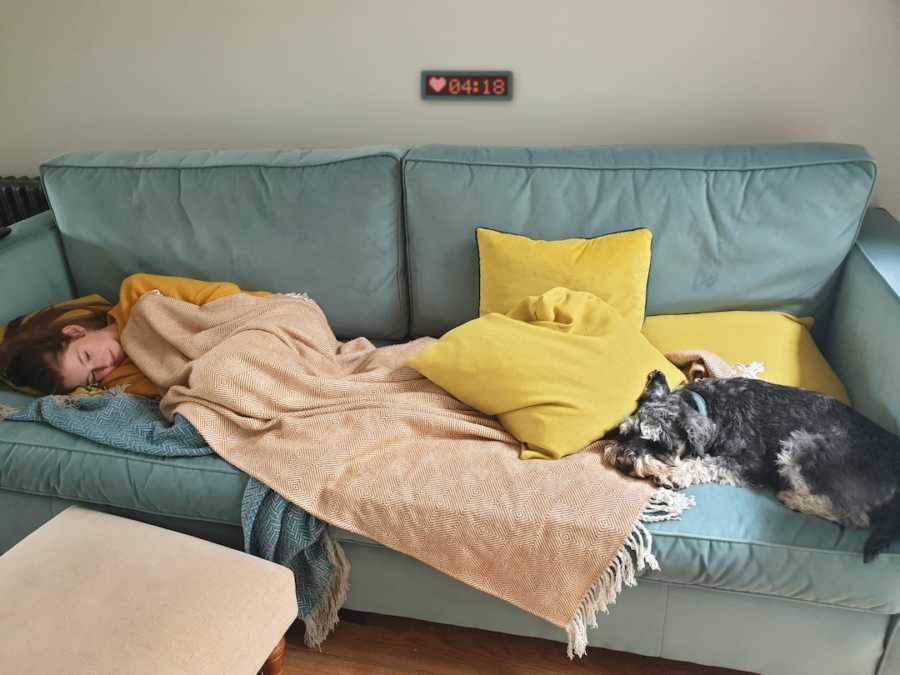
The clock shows **4:18**
